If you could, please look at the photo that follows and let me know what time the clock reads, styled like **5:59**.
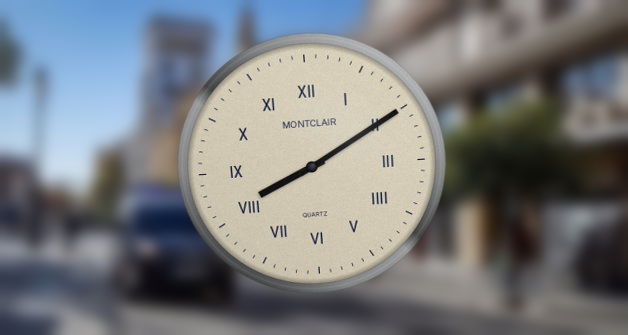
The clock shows **8:10**
